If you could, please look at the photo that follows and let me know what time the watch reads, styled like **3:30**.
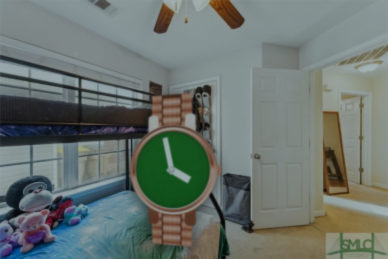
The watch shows **3:58**
